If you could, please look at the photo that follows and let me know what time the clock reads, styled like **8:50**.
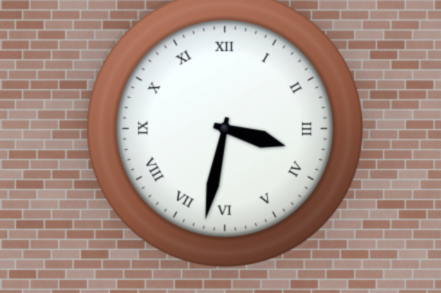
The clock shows **3:32**
